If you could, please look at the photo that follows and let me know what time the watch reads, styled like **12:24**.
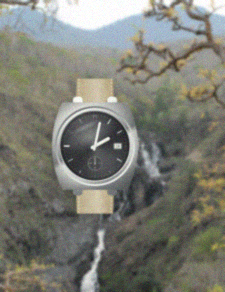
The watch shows **2:02**
